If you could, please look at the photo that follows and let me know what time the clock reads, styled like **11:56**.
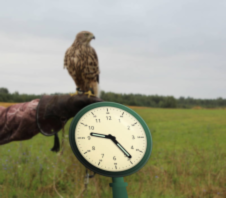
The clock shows **9:24**
